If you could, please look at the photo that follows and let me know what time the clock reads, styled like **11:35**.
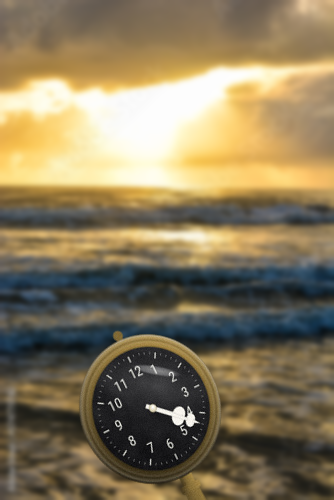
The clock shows **4:22**
